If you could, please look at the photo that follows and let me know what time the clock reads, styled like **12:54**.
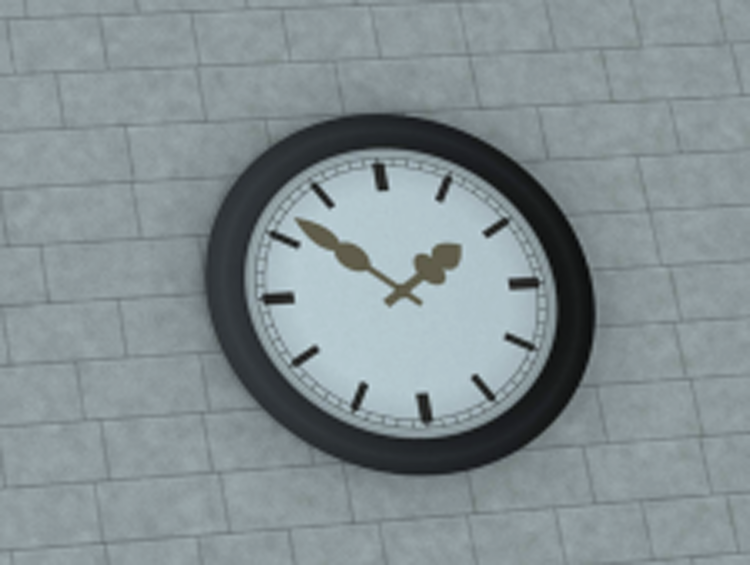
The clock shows **1:52**
